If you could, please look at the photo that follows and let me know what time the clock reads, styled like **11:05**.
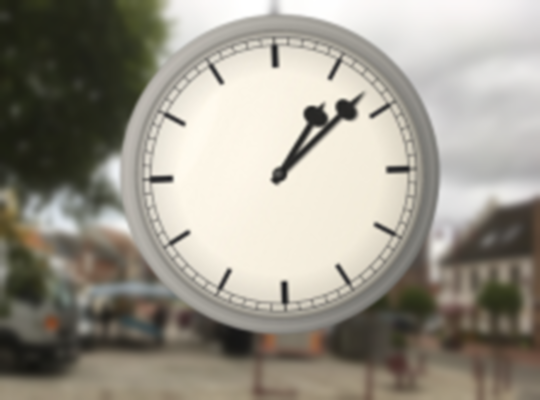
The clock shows **1:08**
